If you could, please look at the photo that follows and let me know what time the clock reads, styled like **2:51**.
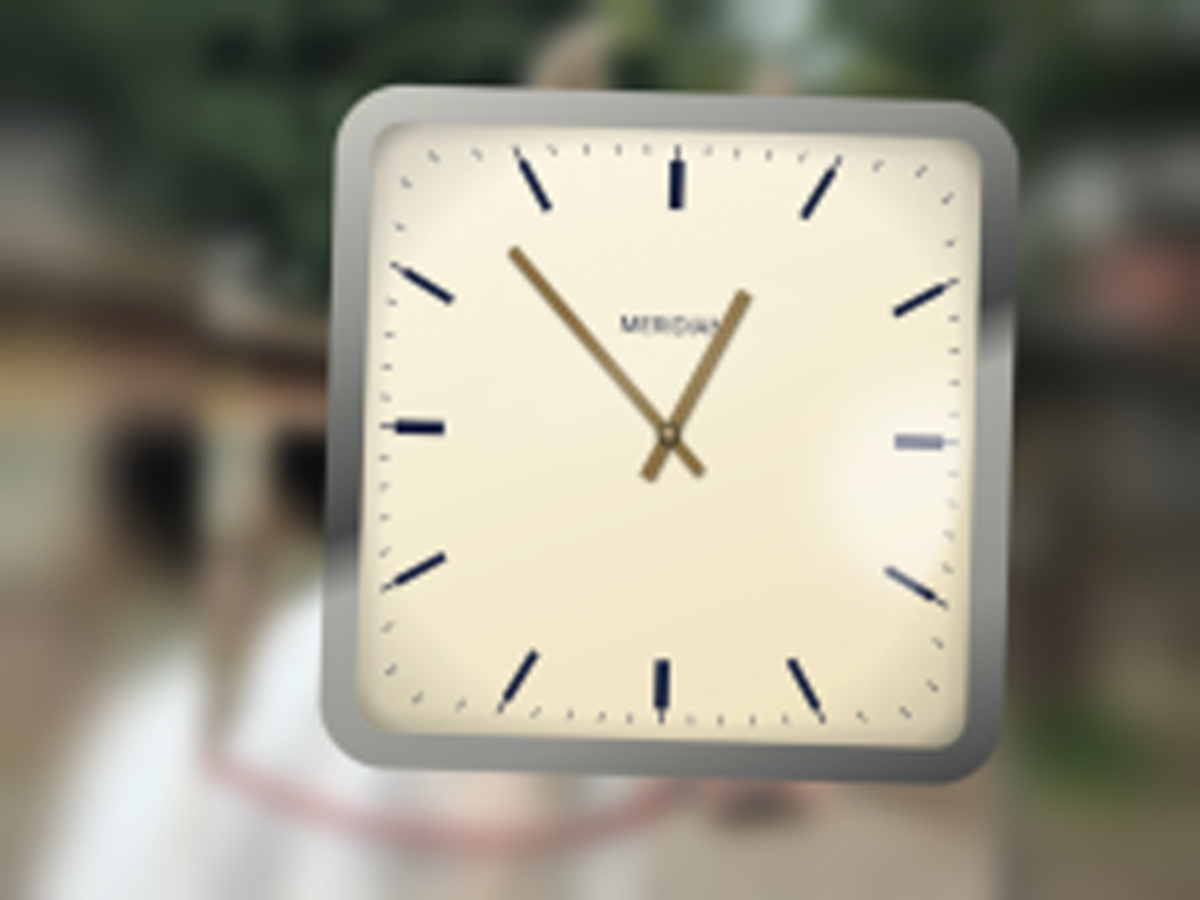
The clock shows **12:53**
